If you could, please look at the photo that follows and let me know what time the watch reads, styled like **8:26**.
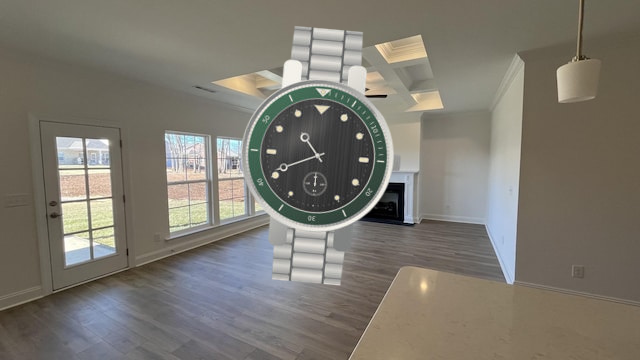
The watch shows **10:41**
